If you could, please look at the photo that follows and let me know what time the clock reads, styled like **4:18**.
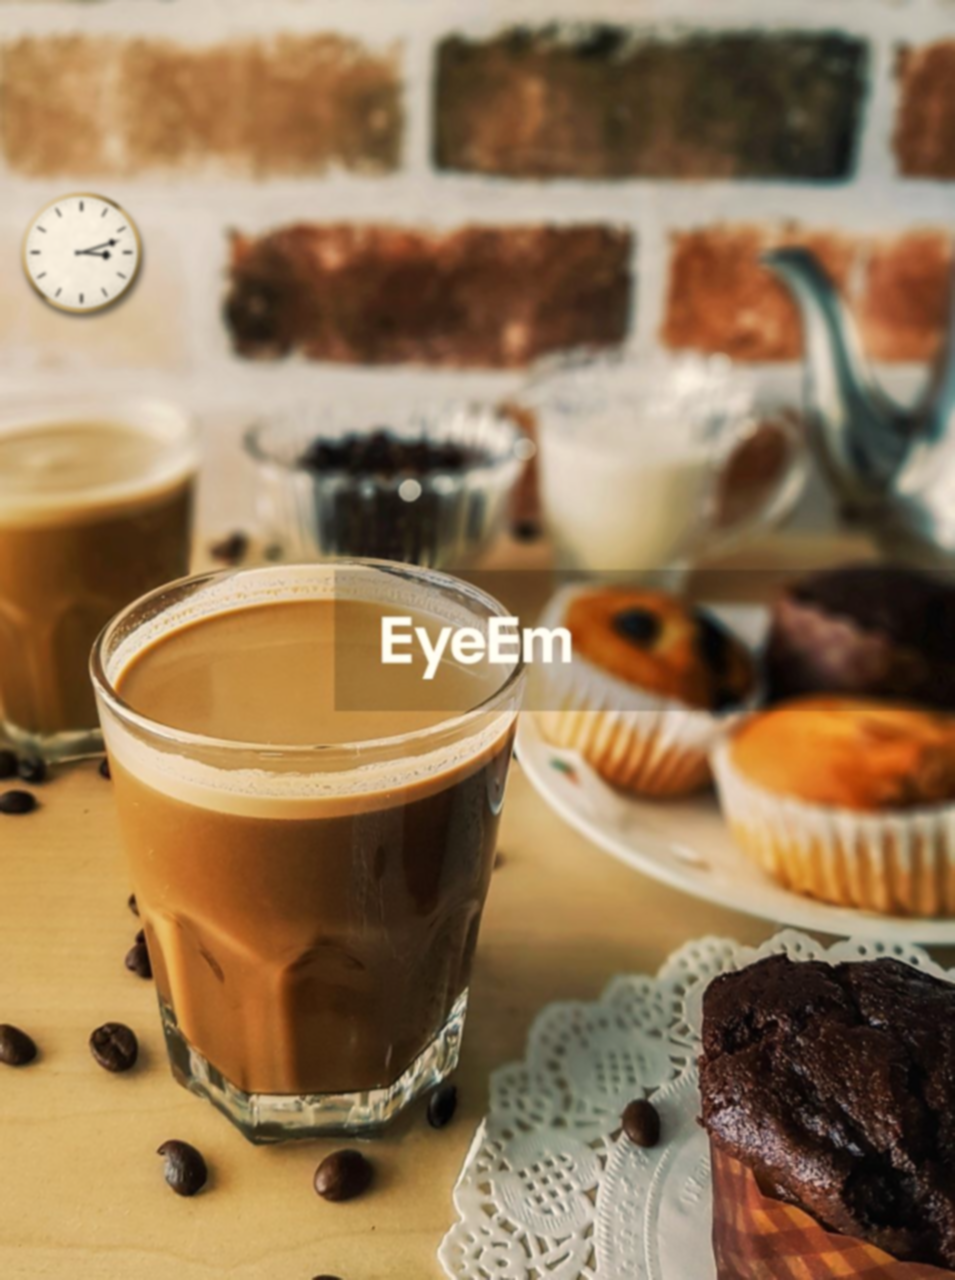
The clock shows **3:12**
